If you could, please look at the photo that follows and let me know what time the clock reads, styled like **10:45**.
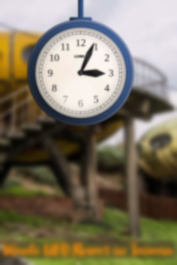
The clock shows **3:04**
